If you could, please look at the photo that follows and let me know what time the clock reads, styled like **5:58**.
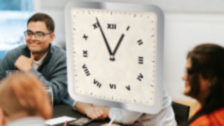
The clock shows **12:56**
